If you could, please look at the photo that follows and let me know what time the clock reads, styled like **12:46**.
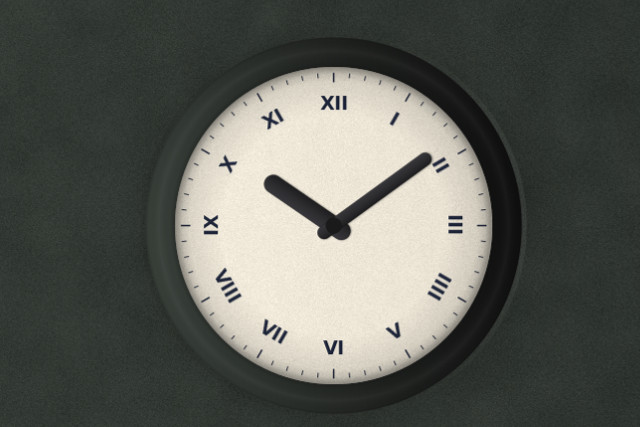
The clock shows **10:09**
